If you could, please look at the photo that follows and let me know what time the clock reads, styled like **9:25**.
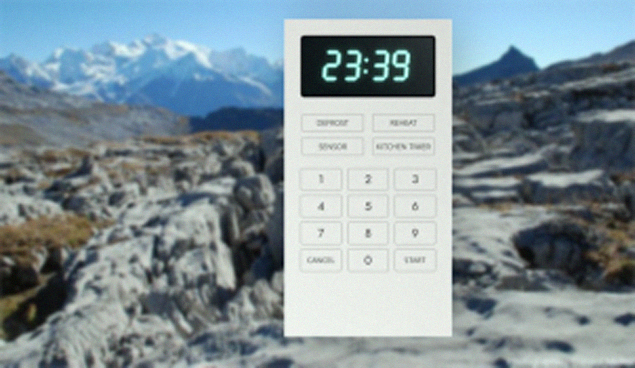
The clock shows **23:39**
